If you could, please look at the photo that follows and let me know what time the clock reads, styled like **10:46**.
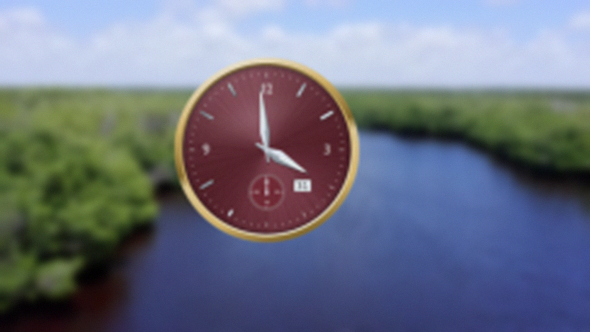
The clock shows **3:59**
